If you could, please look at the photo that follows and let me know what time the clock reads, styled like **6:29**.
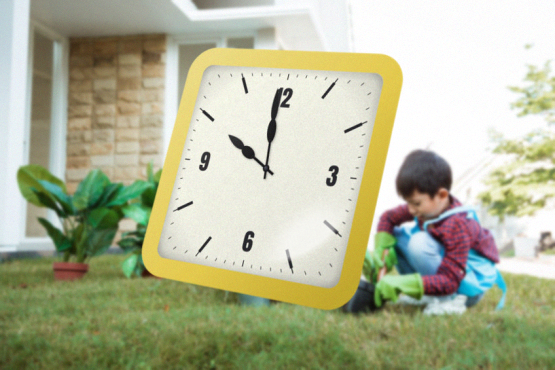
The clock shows **9:59**
